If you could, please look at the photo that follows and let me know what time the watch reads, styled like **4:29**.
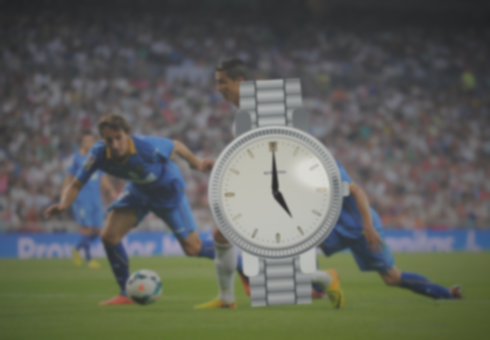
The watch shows **5:00**
